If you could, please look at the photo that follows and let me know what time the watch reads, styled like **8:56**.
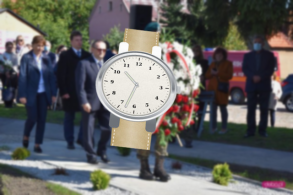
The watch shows **10:33**
